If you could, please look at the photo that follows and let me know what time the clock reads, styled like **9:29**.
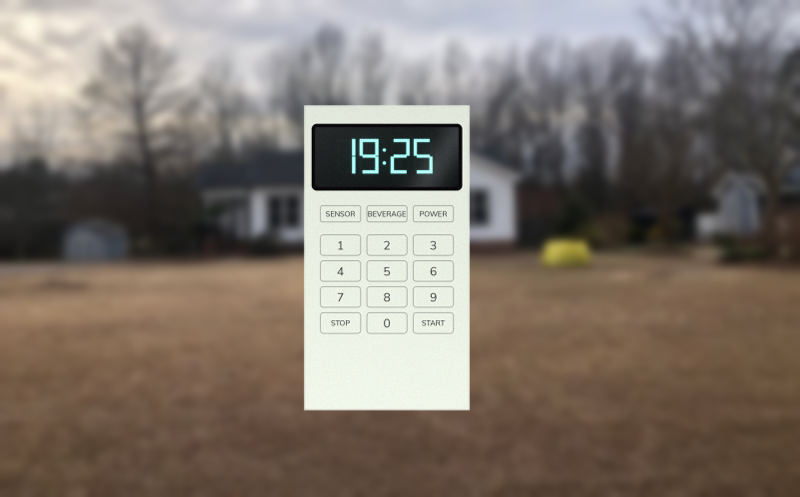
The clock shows **19:25**
